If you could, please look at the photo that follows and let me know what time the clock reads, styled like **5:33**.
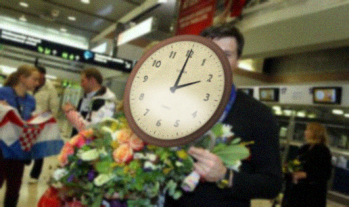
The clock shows **2:00**
